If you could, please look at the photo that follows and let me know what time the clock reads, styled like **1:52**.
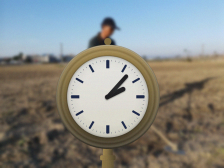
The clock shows **2:07**
